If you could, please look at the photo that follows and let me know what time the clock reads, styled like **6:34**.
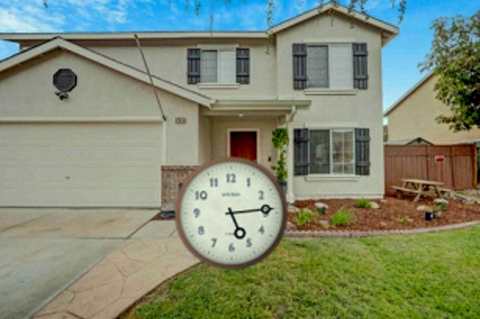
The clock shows **5:14**
